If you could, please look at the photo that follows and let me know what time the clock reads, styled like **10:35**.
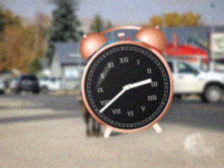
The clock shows **2:39**
